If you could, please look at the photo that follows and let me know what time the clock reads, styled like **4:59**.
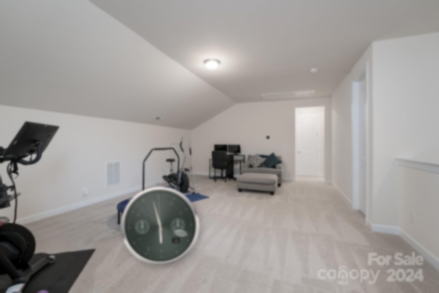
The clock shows **5:58**
